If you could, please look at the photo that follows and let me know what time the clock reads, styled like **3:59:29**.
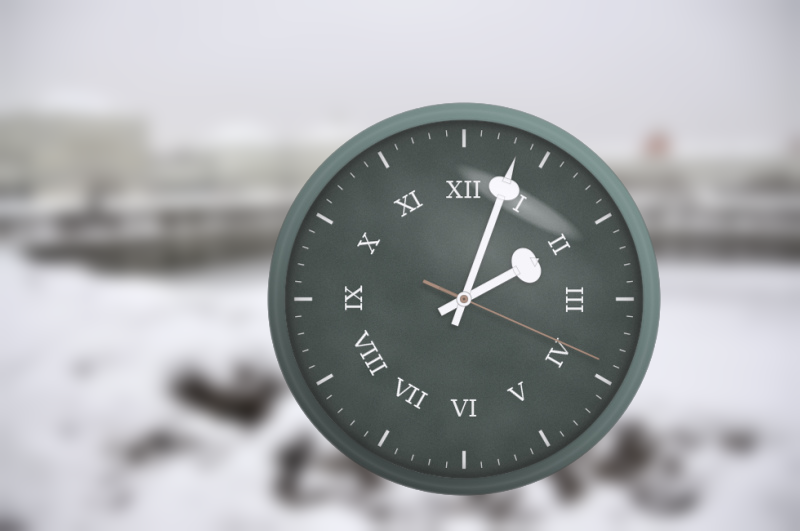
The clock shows **2:03:19**
